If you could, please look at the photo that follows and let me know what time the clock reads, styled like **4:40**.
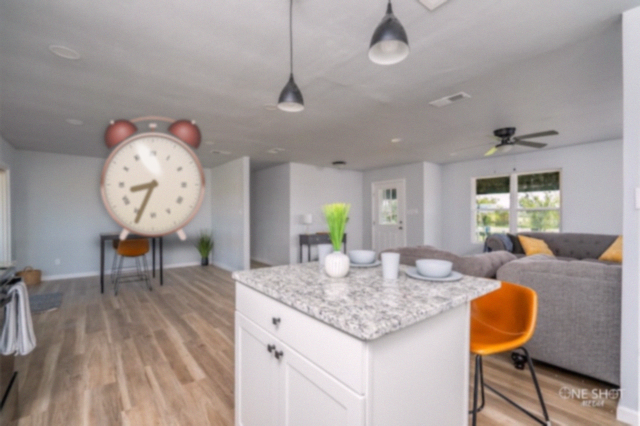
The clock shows **8:34**
